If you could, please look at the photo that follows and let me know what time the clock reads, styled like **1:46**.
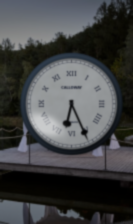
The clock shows **6:26**
